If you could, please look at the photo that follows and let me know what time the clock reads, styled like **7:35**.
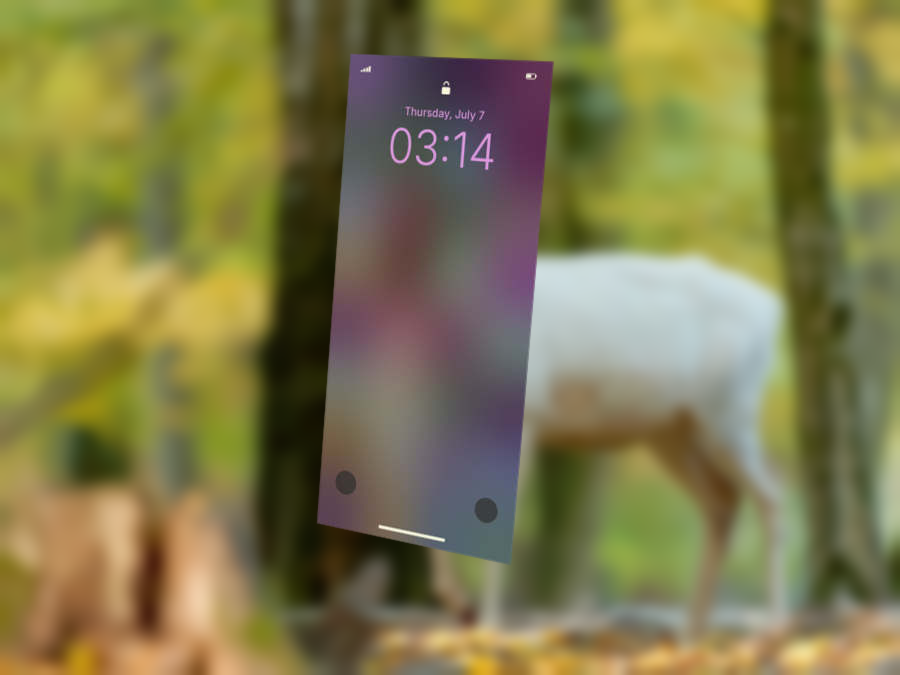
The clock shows **3:14**
